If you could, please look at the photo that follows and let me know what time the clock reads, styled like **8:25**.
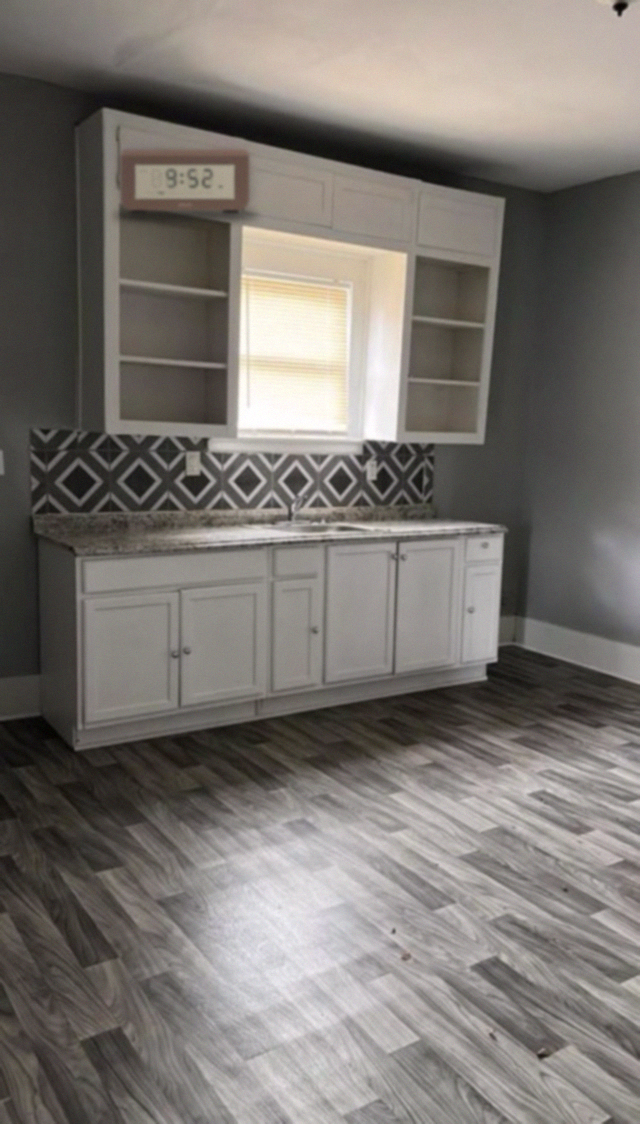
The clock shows **9:52**
